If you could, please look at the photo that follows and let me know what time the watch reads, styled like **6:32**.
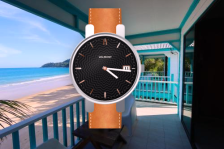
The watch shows **4:16**
